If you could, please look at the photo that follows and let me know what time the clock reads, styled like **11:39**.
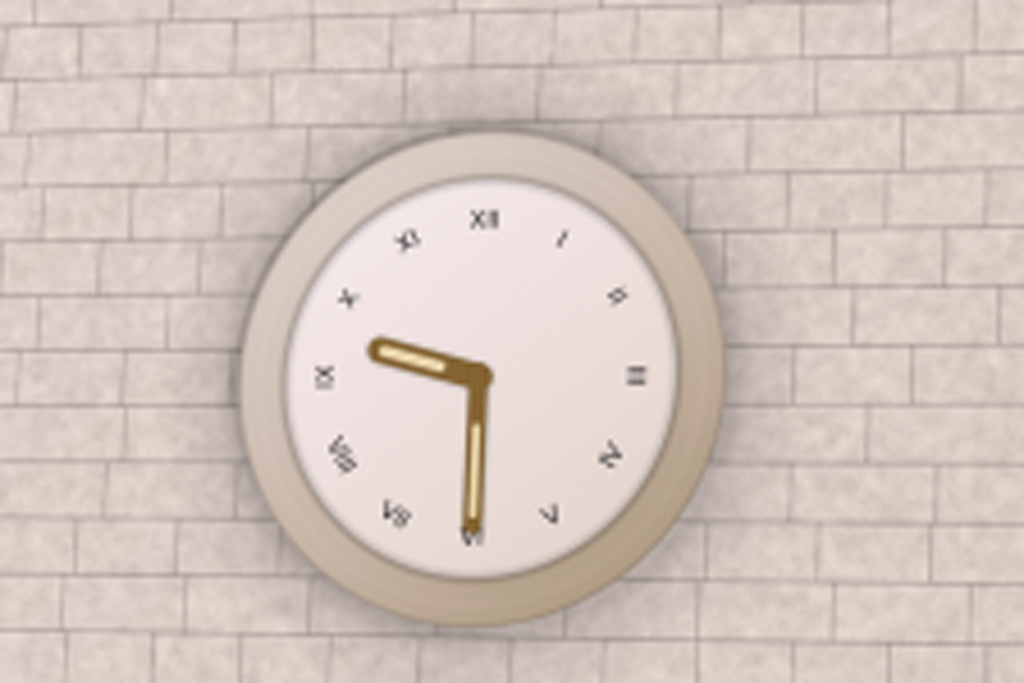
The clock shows **9:30**
